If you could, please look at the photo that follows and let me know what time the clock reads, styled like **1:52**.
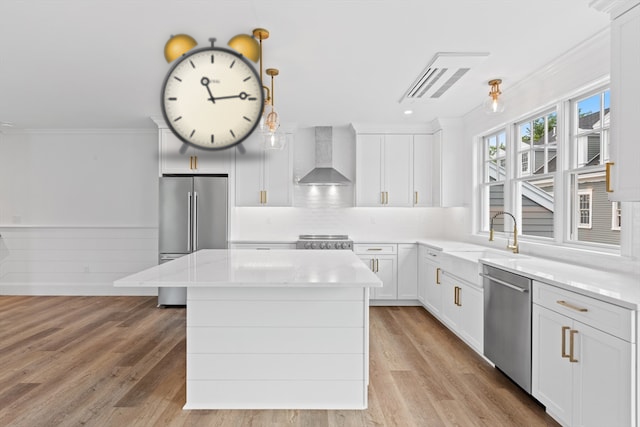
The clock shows **11:14**
